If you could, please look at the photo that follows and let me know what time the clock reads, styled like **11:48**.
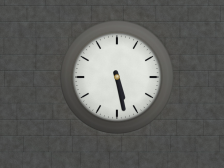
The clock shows **5:28**
